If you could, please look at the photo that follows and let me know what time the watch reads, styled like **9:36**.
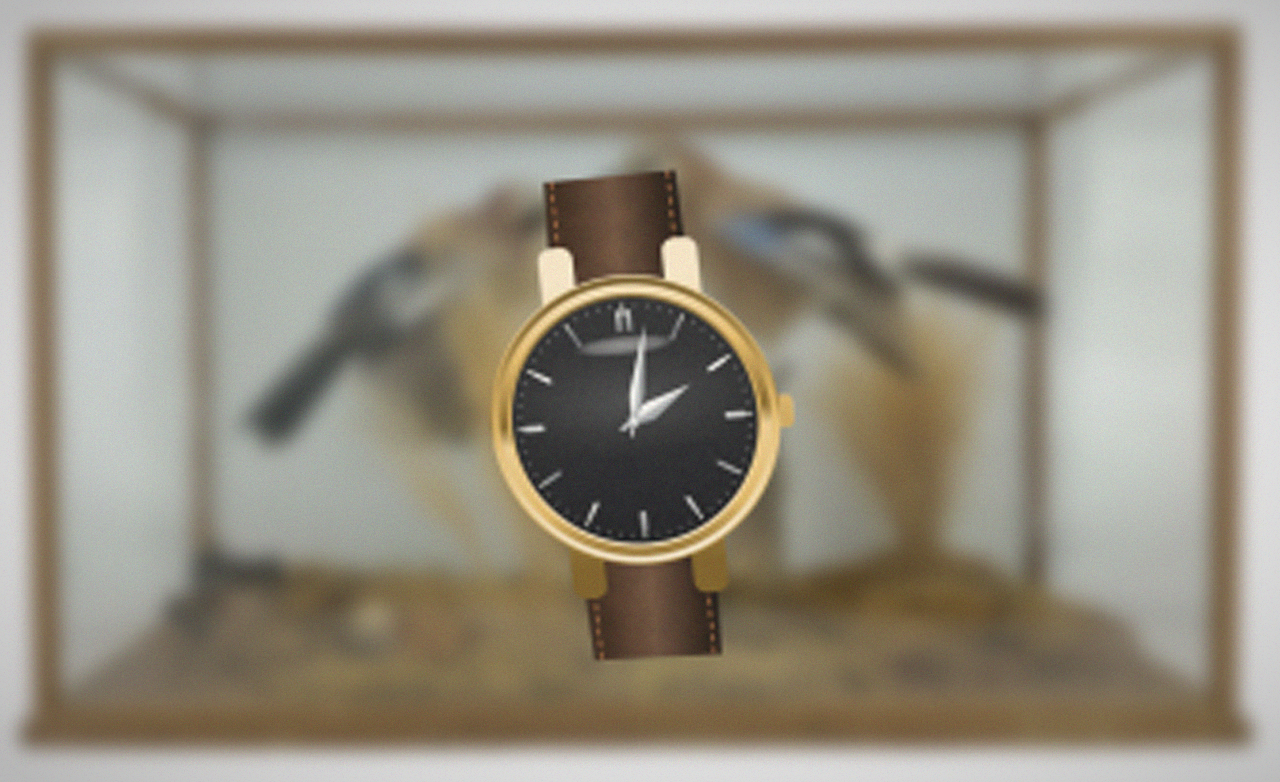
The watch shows **2:02**
